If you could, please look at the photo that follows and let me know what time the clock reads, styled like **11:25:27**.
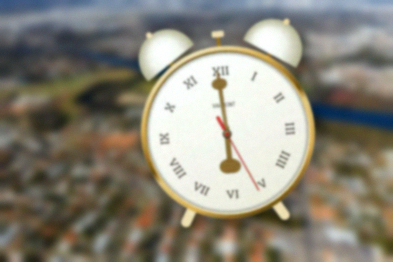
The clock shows **5:59:26**
